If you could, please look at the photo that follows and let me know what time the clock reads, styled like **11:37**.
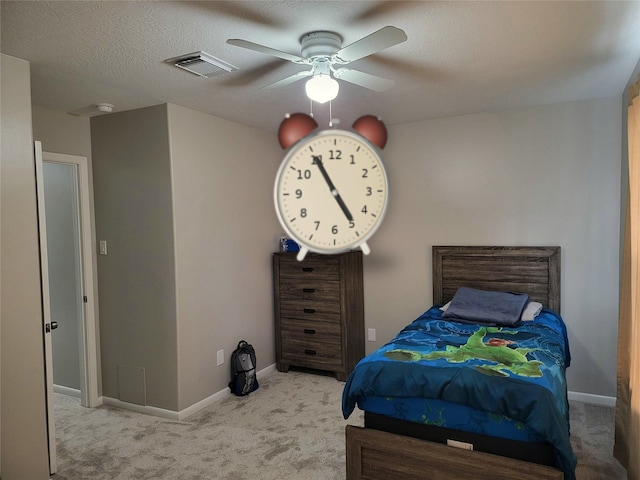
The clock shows **4:55**
